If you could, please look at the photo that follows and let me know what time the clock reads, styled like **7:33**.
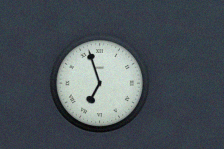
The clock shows **6:57**
